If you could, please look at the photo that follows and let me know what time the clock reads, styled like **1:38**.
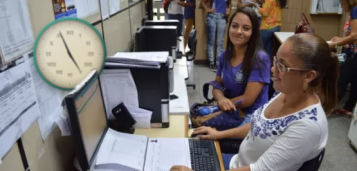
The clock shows **4:56**
